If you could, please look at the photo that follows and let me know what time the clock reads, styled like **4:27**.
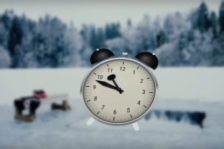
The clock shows **10:48**
